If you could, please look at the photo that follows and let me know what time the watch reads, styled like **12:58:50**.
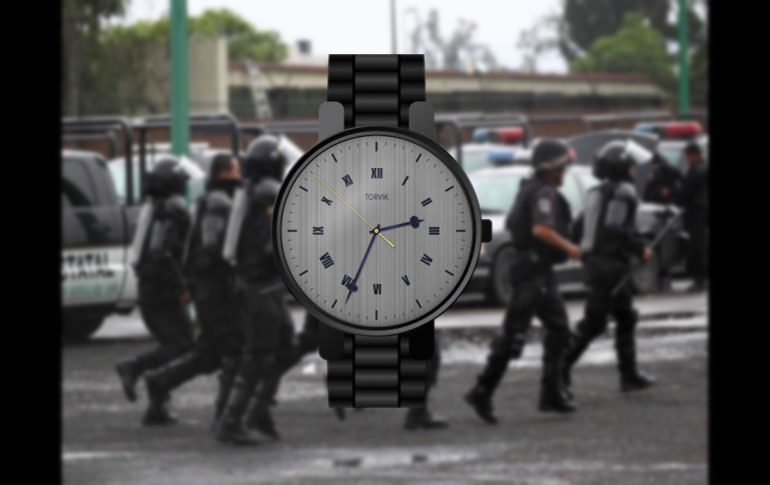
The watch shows **2:33:52**
